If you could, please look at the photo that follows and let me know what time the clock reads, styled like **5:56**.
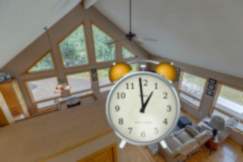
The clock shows **12:59**
